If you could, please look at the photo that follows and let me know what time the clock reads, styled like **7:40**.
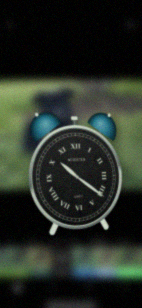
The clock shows **10:21**
